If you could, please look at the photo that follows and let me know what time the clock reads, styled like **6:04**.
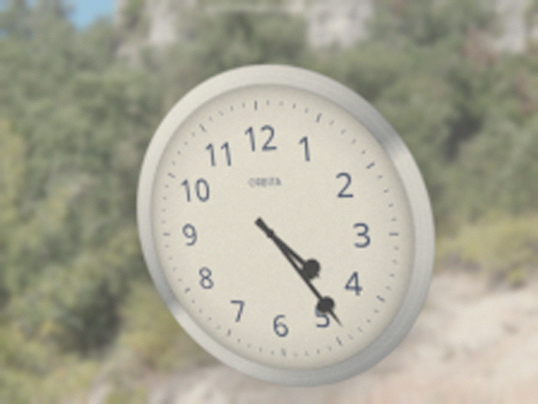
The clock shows **4:24**
